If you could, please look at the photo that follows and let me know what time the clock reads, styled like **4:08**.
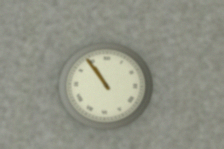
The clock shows **10:54**
